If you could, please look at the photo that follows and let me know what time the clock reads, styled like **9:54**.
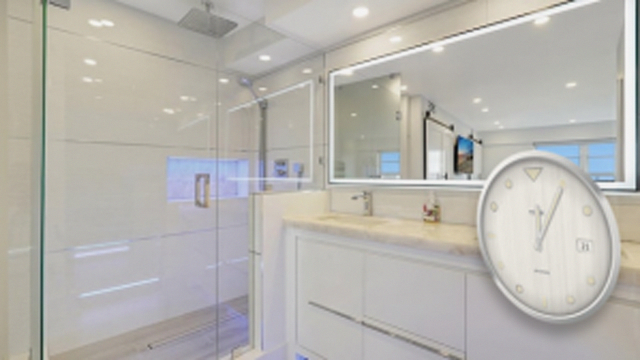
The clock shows **12:05**
